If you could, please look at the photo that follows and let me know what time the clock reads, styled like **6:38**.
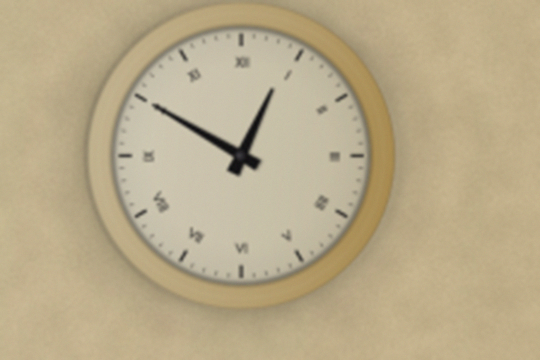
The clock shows **12:50**
